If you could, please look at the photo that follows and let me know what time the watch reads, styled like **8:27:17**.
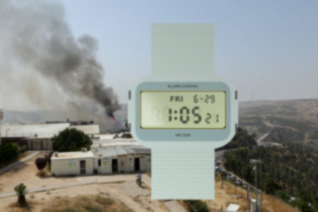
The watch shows **1:05:21**
